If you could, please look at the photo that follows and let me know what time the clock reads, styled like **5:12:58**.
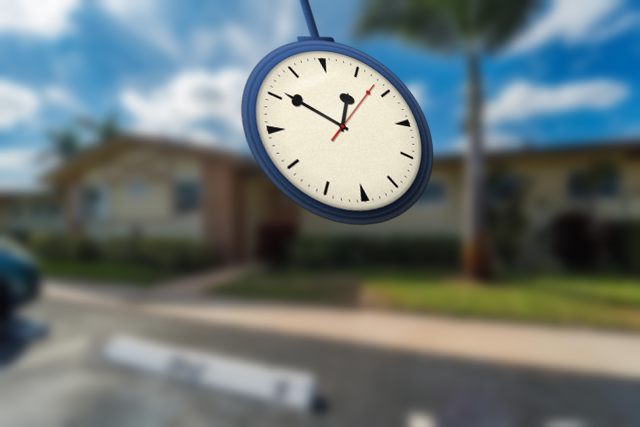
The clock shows **12:51:08**
